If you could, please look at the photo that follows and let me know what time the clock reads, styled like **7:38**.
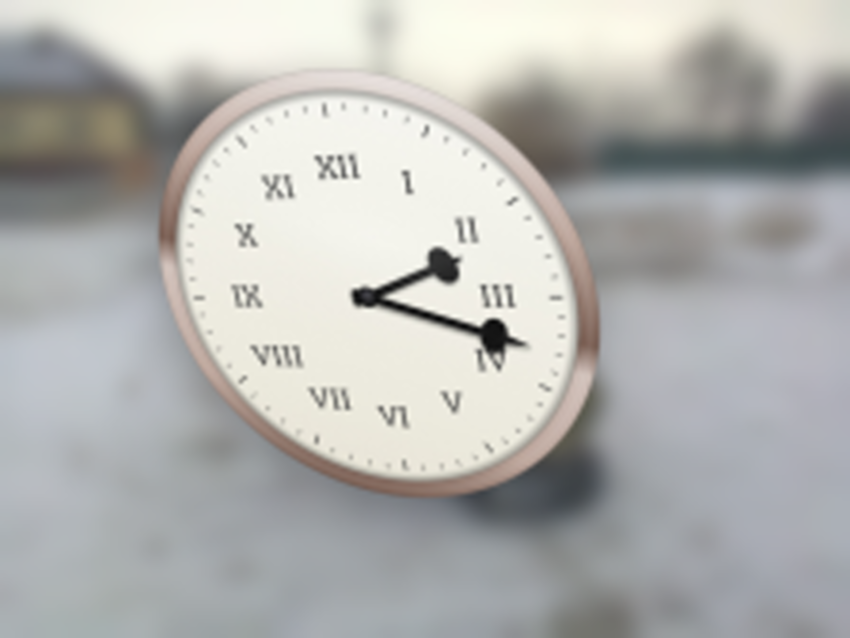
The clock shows **2:18**
